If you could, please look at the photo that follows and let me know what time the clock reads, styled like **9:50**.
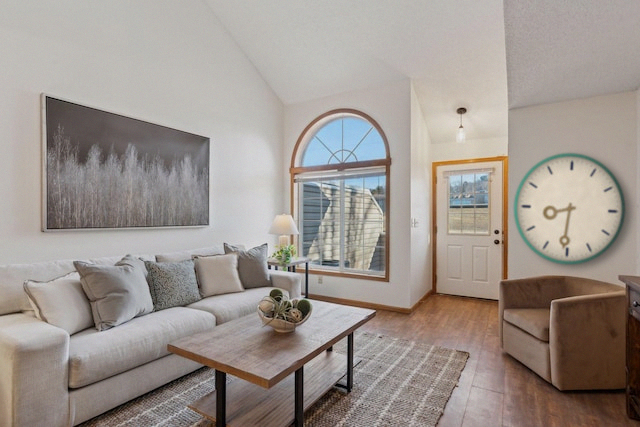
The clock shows **8:31**
